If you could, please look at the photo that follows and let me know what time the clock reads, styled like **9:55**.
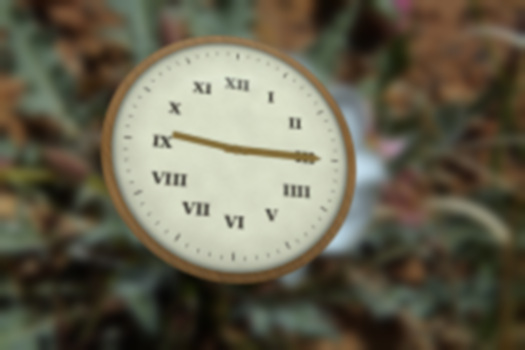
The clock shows **9:15**
